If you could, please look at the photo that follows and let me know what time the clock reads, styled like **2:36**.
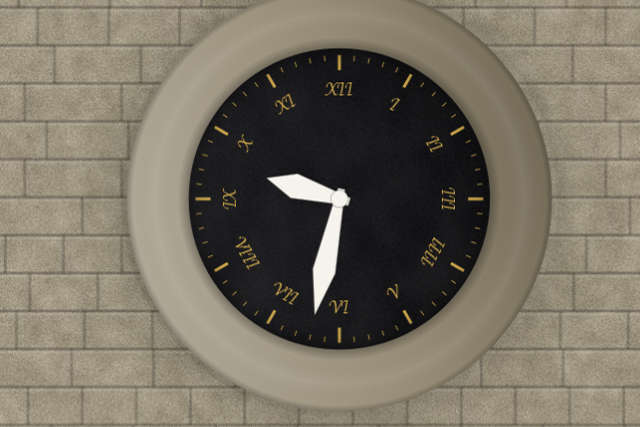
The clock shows **9:32**
